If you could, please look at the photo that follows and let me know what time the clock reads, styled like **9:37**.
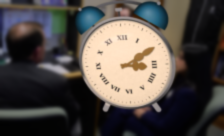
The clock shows **3:10**
